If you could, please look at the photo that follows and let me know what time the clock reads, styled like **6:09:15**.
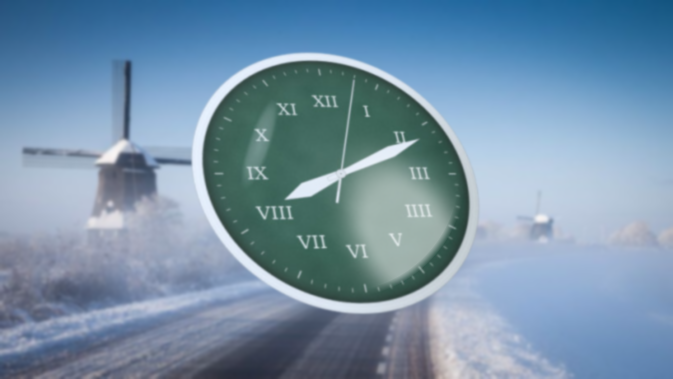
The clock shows **8:11:03**
